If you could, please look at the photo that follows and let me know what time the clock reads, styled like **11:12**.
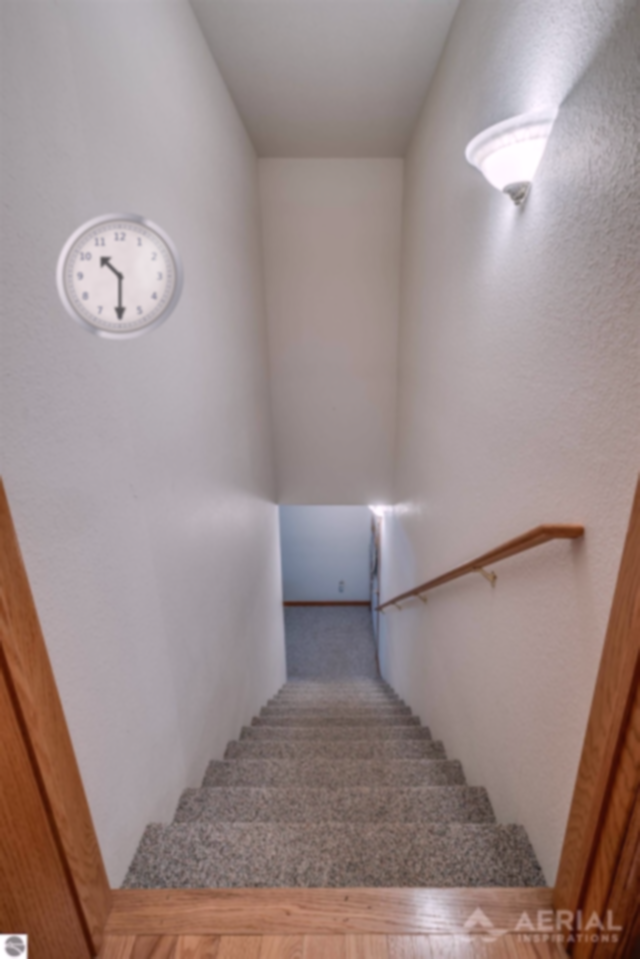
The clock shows **10:30**
